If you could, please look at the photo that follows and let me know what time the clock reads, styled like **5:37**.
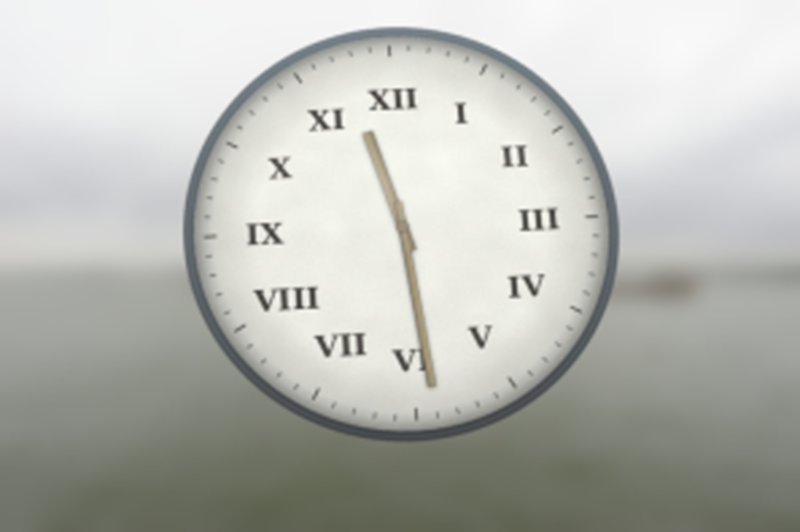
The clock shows **11:29**
